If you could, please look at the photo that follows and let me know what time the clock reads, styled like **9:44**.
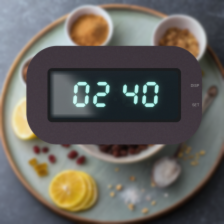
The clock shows **2:40**
